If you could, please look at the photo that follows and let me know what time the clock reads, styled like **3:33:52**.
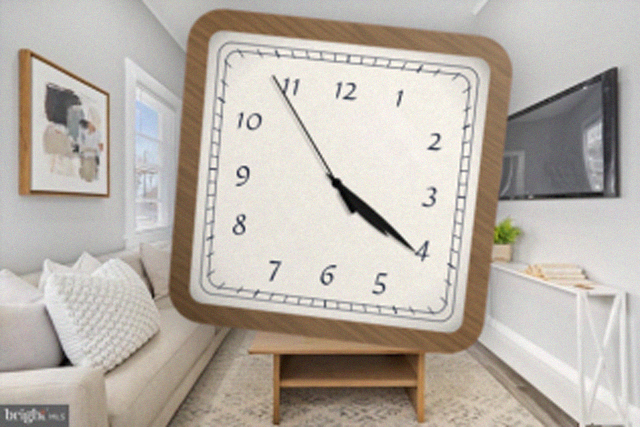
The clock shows **4:20:54**
